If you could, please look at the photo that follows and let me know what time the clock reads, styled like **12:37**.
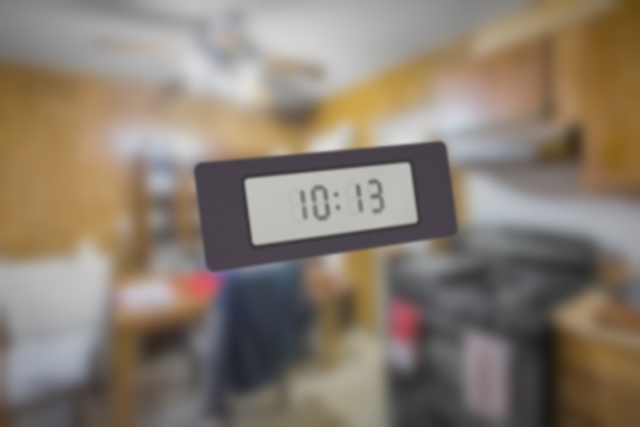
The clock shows **10:13**
